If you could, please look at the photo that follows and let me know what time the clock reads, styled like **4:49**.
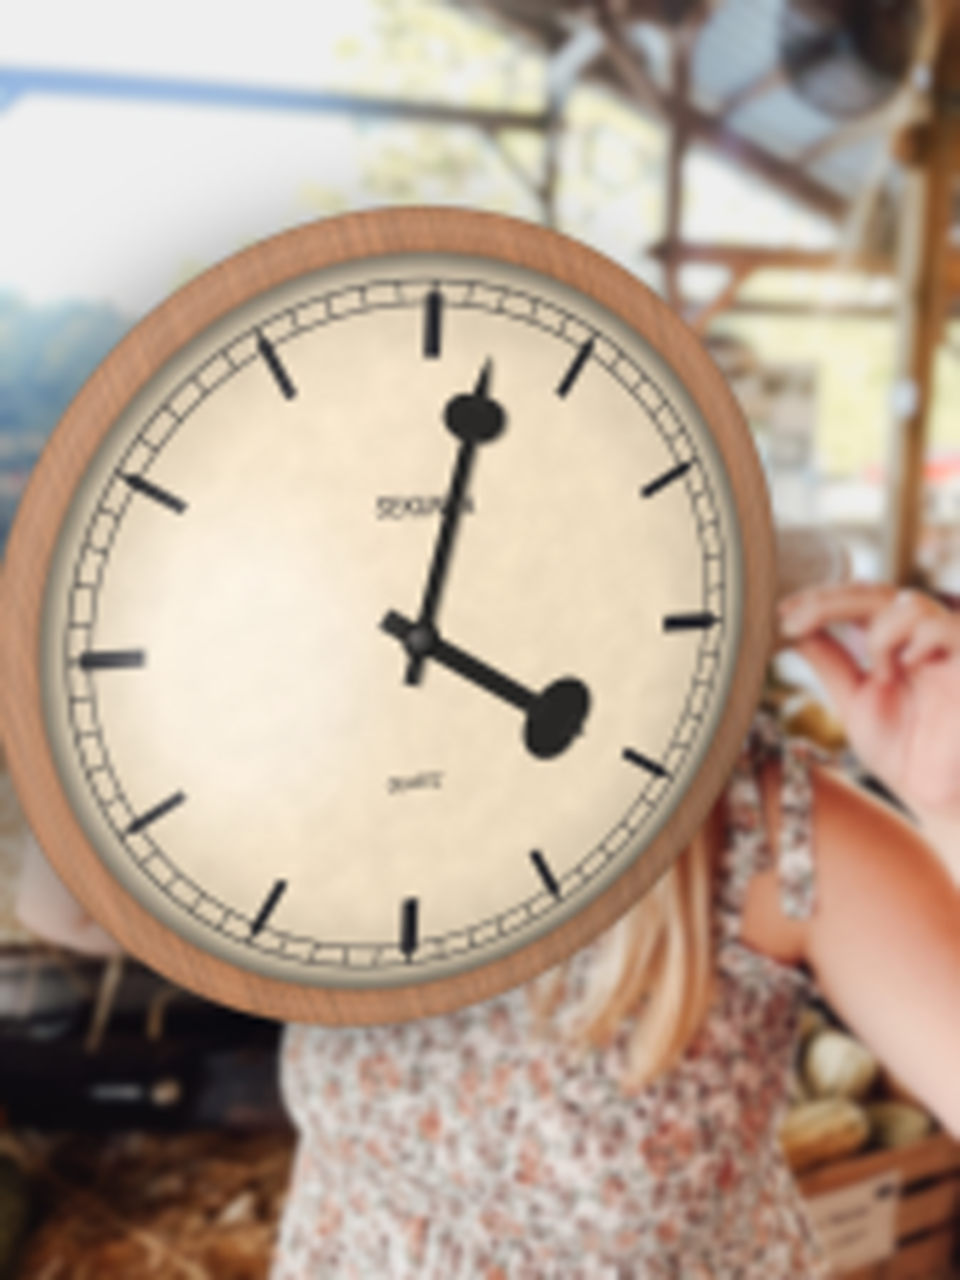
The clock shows **4:02**
